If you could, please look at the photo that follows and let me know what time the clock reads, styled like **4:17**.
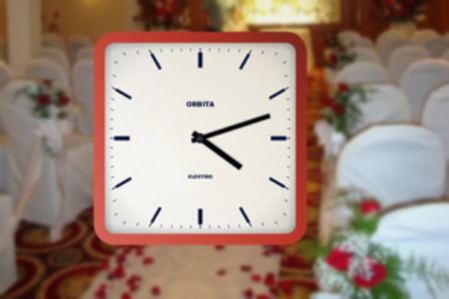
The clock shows **4:12**
